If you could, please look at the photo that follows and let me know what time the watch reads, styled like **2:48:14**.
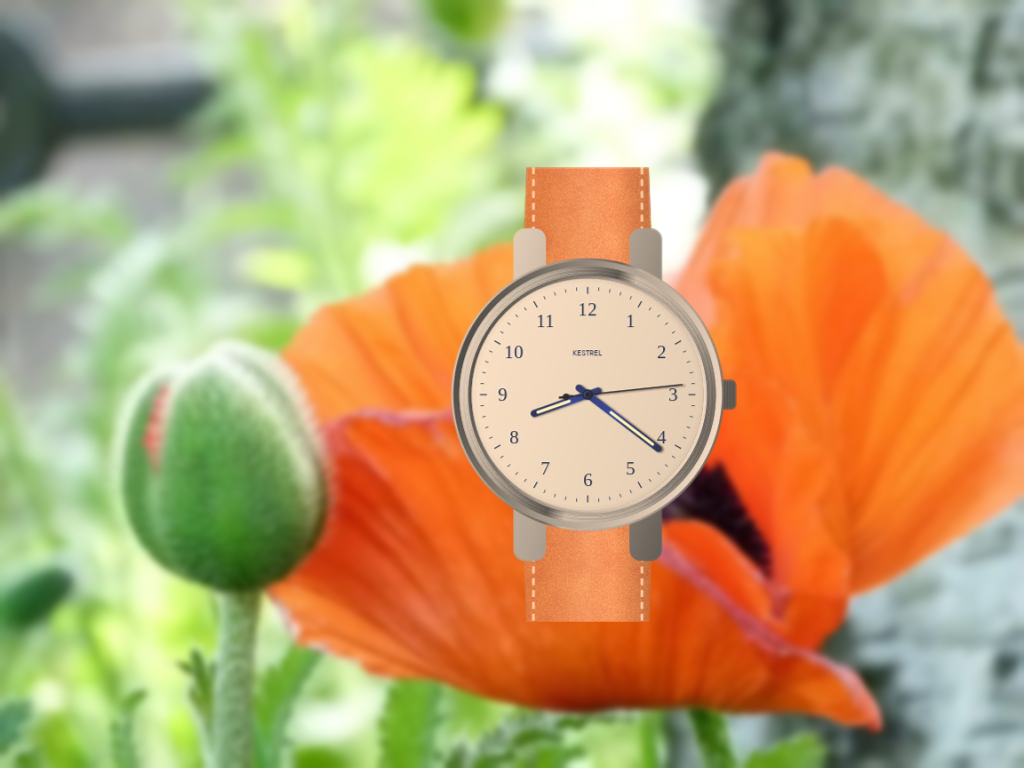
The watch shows **8:21:14**
